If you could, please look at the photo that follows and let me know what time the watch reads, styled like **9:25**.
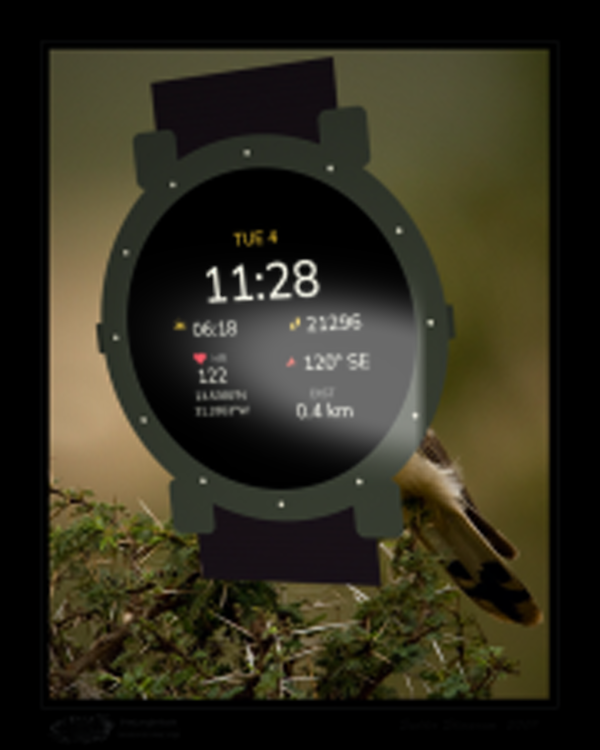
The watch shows **11:28**
